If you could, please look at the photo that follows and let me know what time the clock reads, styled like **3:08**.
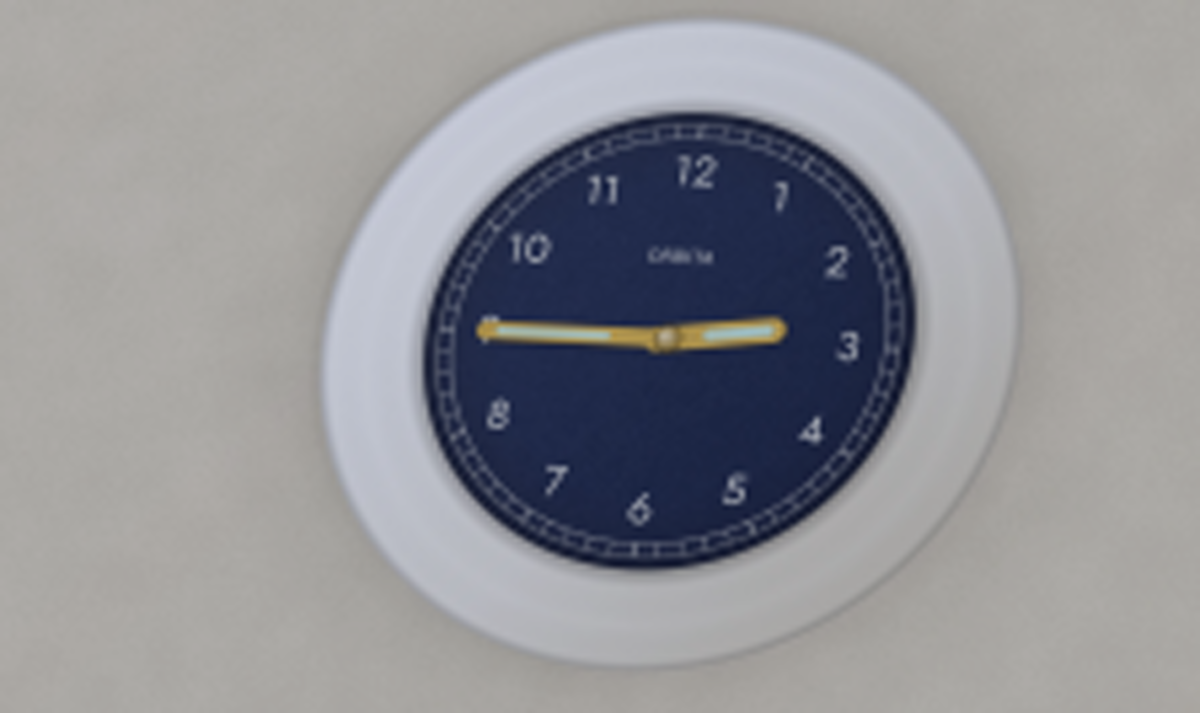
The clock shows **2:45**
